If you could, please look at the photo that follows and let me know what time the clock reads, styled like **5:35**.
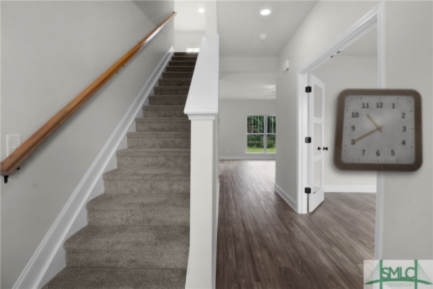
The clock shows **10:40**
